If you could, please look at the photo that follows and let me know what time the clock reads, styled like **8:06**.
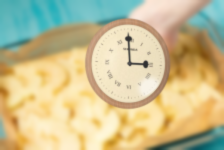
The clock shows **2:59**
